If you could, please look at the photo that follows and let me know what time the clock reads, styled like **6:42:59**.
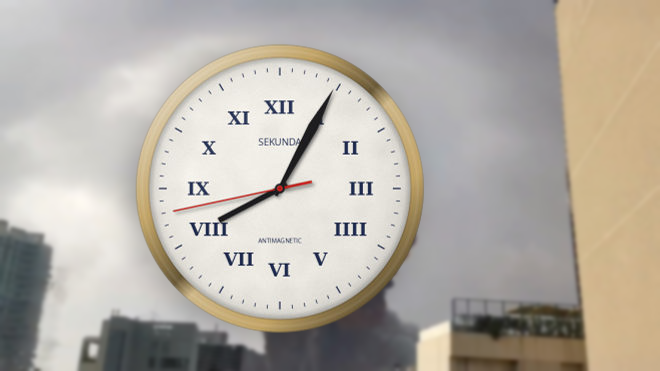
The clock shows **8:04:43**
